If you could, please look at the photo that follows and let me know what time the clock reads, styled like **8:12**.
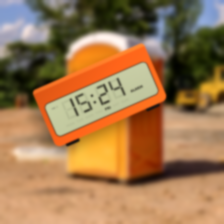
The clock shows **15:24**
